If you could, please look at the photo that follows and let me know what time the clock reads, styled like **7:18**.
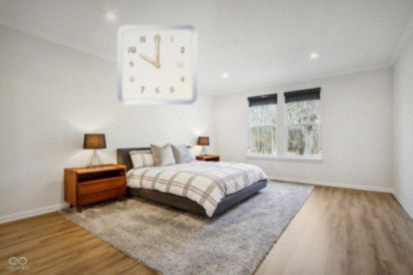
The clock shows **10:00**
